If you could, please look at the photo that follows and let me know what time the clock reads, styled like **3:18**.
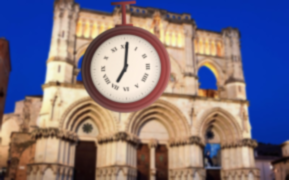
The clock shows **7:01**
